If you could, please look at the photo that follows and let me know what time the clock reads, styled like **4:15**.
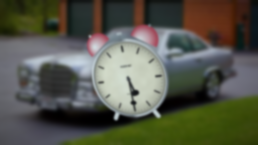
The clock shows **5:30**
